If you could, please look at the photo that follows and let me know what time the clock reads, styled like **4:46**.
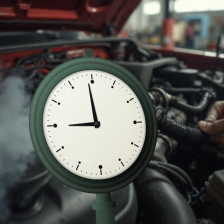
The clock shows **8:59**
